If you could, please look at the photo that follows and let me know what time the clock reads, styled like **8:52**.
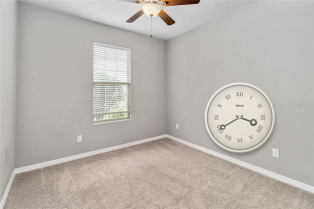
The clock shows **3:40**
